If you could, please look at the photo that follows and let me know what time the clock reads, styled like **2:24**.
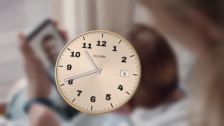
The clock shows **10:41**
